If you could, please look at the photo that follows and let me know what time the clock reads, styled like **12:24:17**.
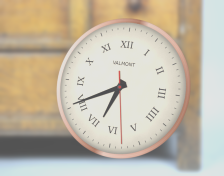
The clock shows **6:40:28**
